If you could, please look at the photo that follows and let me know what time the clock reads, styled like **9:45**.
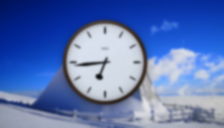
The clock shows **6:44**
